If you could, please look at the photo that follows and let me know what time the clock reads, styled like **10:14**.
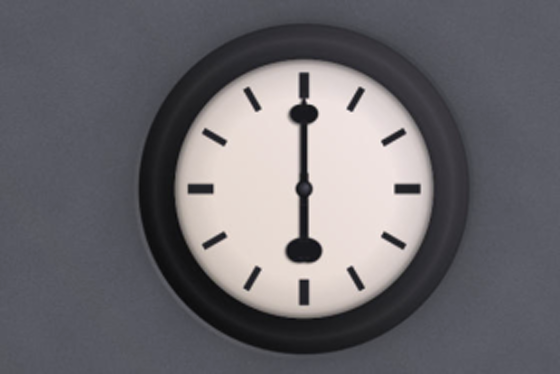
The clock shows **6:00**
